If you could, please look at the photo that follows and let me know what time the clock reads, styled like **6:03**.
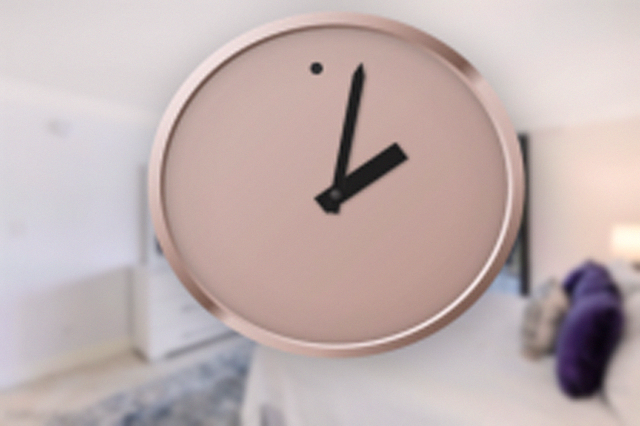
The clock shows **2:03**
